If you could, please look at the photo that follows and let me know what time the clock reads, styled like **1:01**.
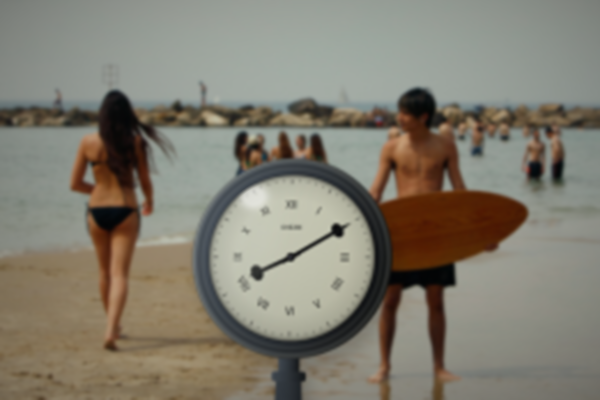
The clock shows **8:10**
